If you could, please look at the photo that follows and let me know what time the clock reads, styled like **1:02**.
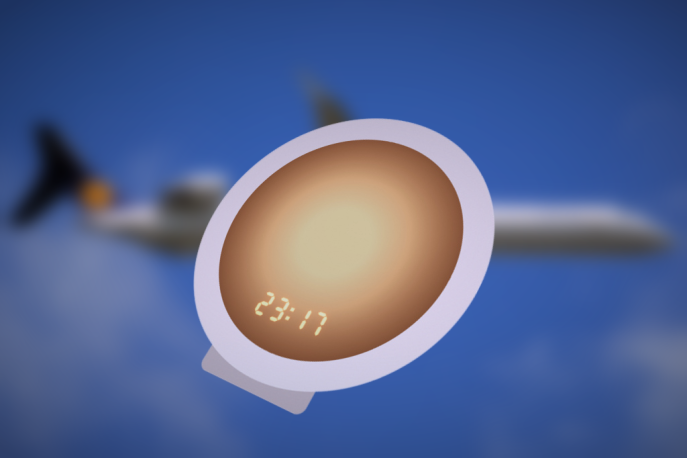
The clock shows **23:17**
